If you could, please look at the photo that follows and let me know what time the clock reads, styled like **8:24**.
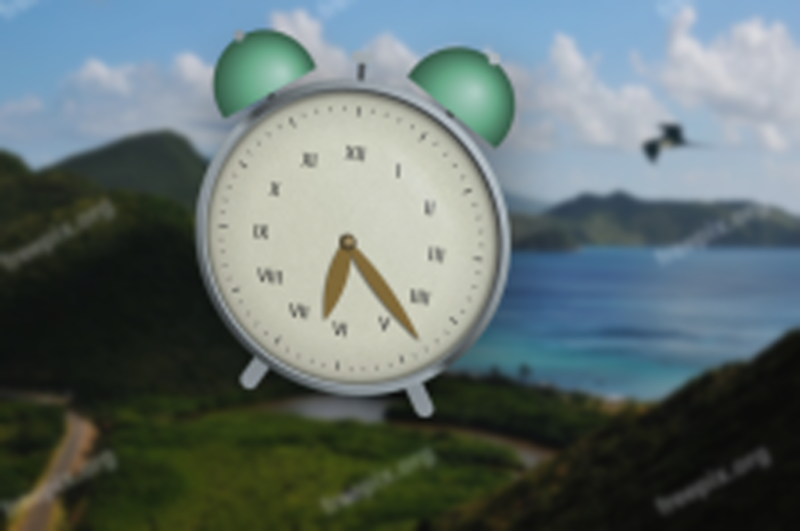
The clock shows **6:23**
